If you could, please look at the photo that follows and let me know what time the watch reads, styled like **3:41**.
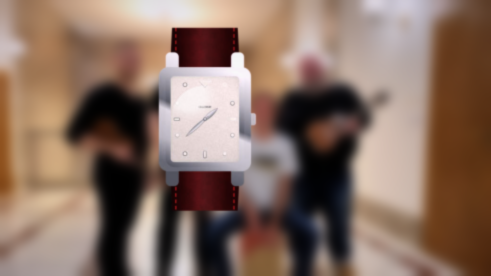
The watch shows **1:38**
